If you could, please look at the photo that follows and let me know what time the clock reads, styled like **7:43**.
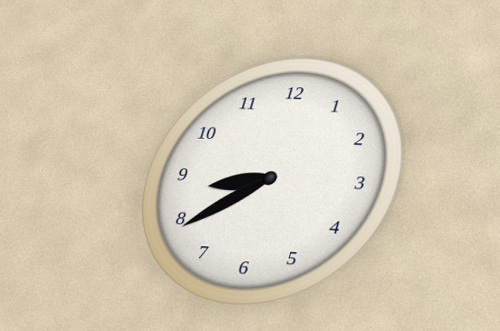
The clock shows **8:39**
